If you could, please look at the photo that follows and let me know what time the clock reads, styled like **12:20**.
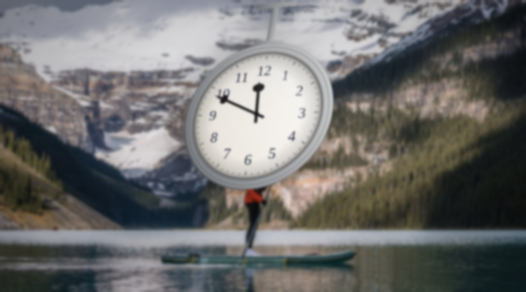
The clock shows **11:49**
